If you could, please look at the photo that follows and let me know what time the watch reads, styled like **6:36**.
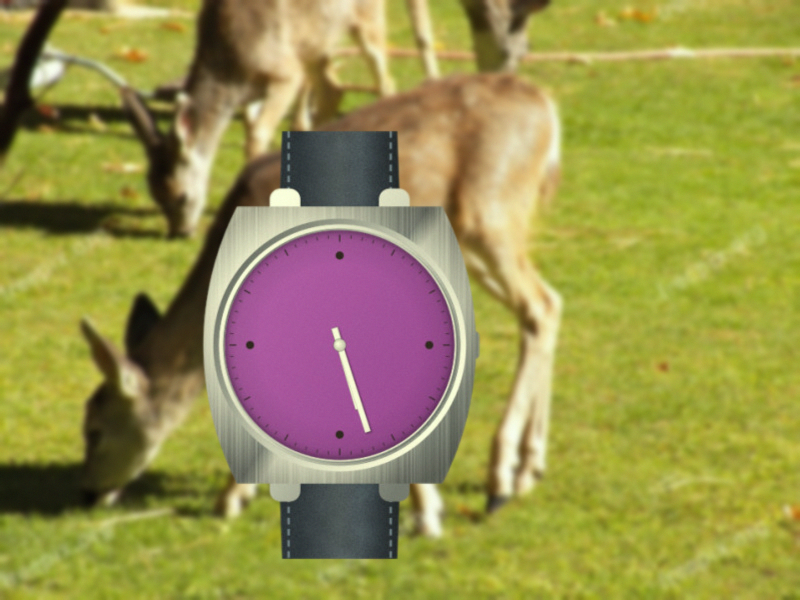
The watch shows **5:27**
